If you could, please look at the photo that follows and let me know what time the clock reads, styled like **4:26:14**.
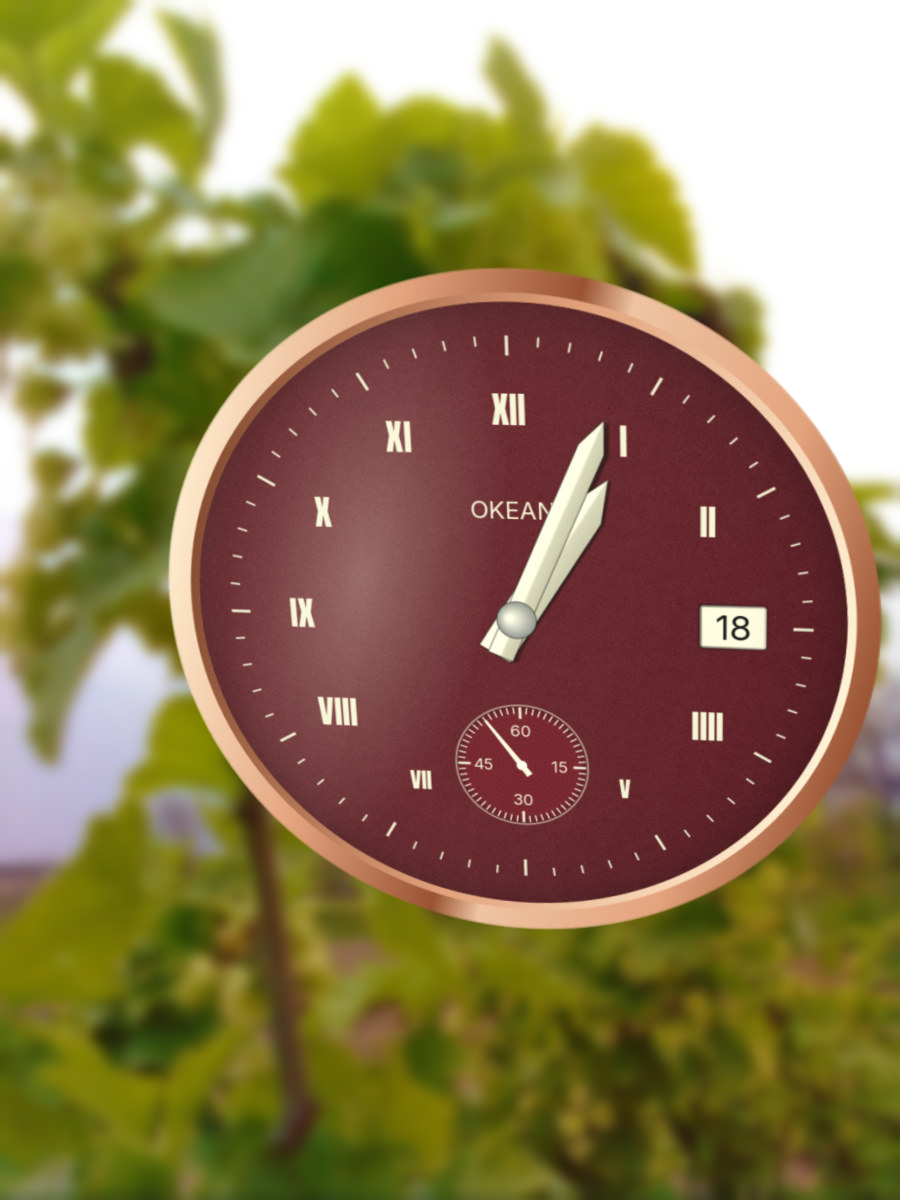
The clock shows **1:03:54**
